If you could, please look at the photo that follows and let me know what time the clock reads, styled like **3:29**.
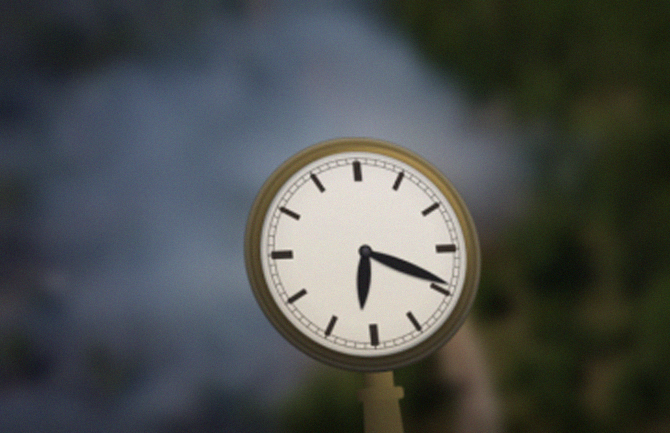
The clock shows **6:19**
